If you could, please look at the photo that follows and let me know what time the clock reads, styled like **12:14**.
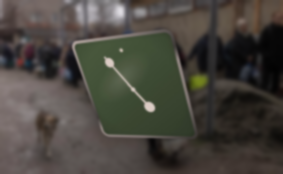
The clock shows **4:55**
